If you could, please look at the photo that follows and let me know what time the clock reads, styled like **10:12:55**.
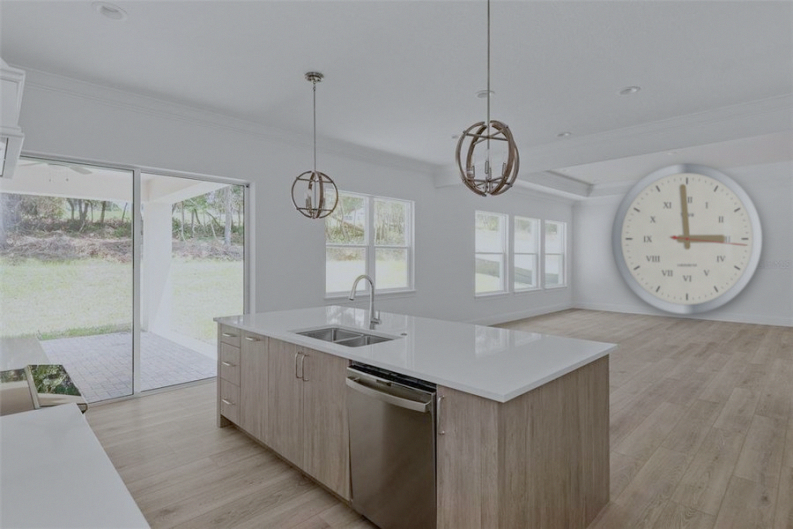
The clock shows **2:59:16**
